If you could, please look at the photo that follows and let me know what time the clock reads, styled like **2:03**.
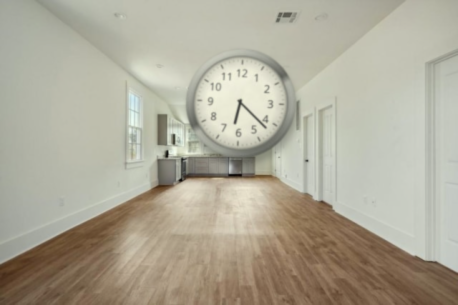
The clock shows **6:22**
